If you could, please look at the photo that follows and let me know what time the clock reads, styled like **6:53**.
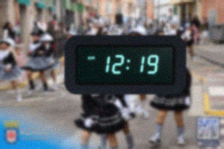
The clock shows **12:19**
